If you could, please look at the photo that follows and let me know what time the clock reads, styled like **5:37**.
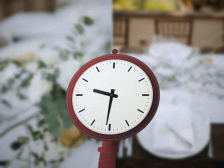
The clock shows **9:31**
